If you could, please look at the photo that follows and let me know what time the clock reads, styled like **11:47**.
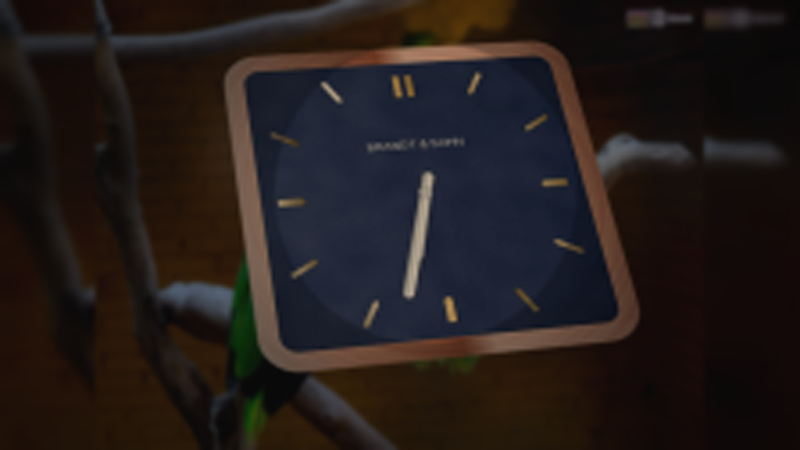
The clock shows **6:33**
